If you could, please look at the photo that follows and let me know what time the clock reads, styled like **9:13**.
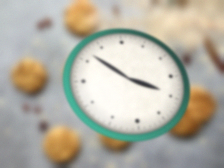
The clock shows **3:52**
